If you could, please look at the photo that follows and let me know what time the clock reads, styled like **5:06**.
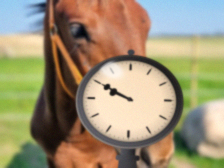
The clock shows **9:50**
